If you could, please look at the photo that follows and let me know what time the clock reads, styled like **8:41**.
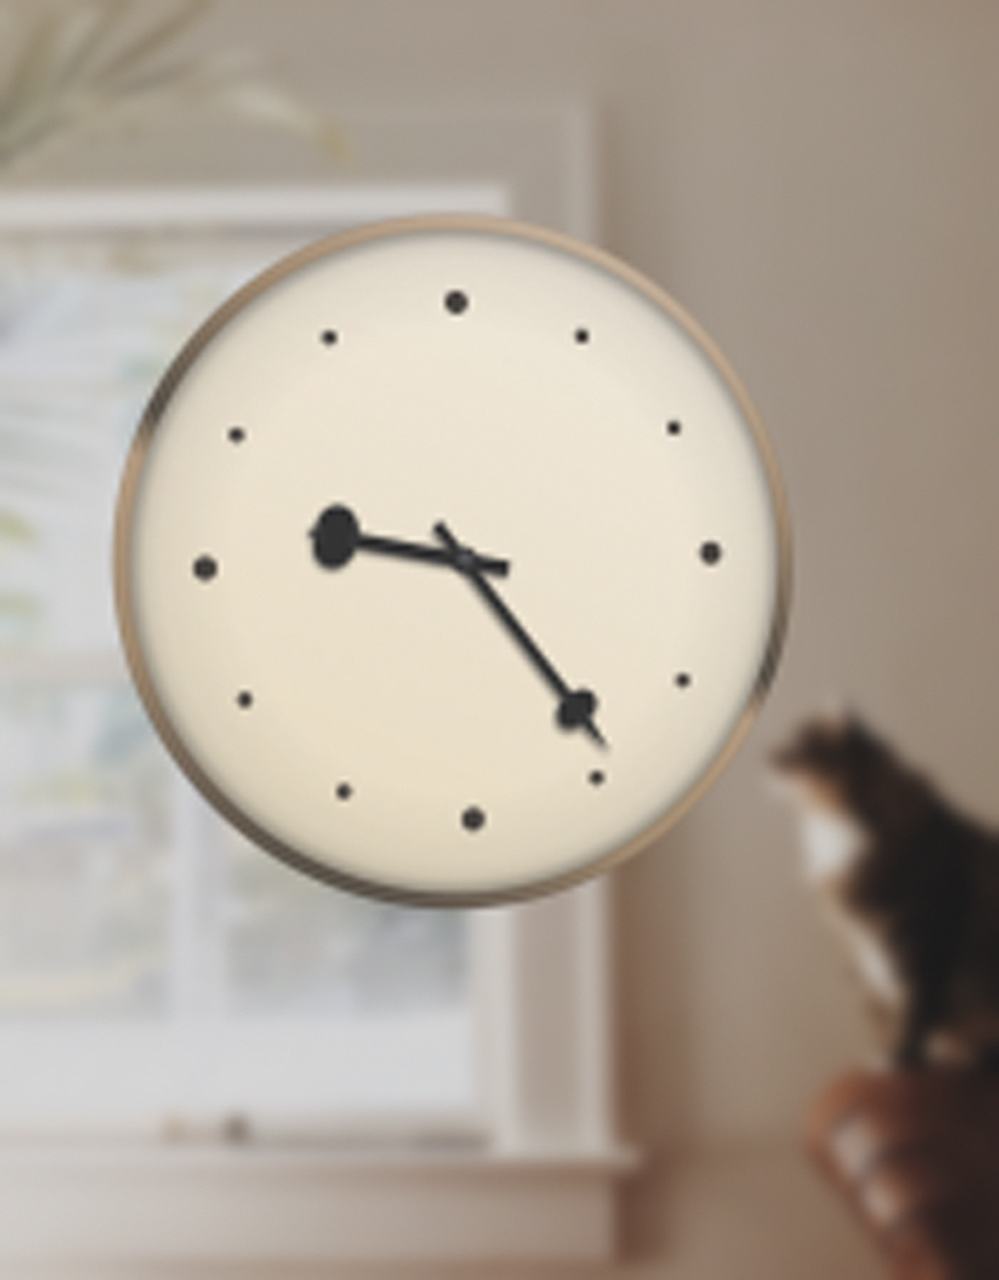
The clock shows **9:24**
